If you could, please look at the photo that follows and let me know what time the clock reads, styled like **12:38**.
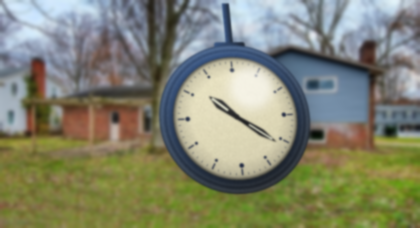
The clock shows **10:21**
